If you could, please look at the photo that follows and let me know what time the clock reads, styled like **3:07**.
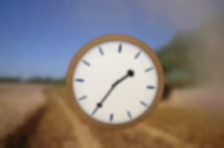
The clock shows **1:35**
